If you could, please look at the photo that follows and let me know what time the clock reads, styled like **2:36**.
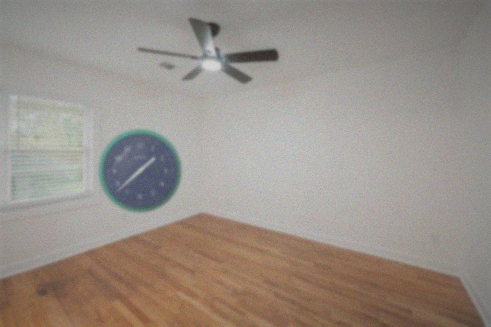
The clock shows **1:38**
